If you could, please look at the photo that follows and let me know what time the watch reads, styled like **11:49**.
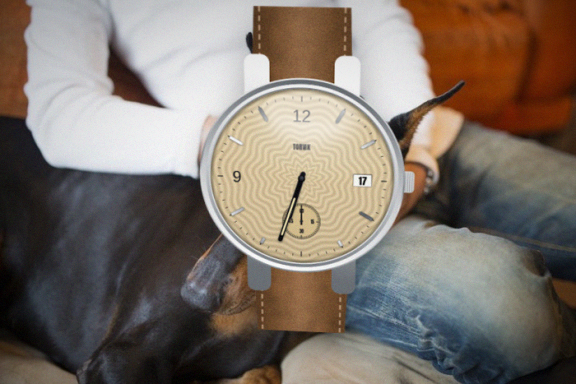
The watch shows **6:33**
